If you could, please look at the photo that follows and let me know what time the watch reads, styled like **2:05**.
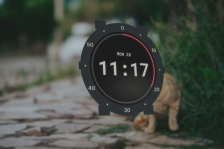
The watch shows **11:17**
